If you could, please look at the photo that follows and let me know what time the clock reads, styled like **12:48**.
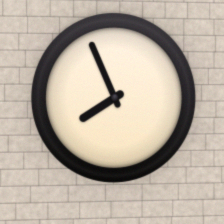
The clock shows **7:56**
